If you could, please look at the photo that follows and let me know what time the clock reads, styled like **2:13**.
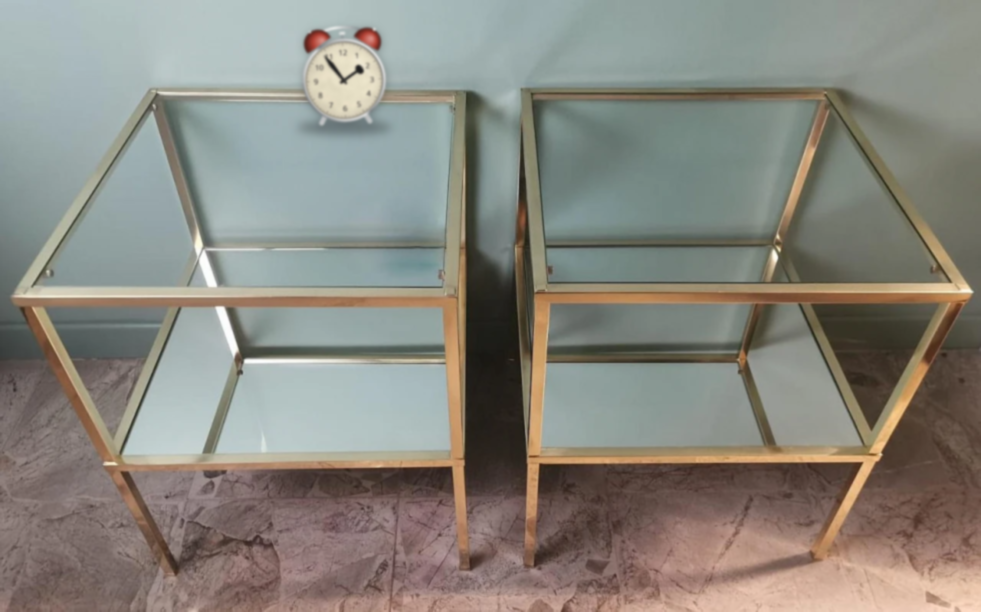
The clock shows **1:54**
